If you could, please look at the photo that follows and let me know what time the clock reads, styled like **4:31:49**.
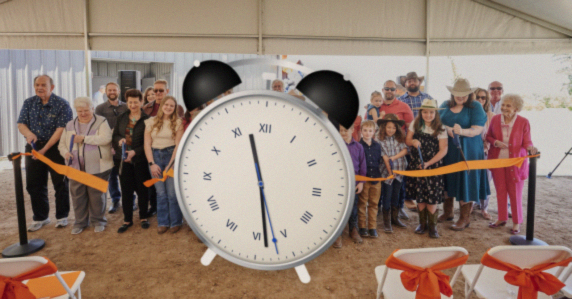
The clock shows **11:28:27**
